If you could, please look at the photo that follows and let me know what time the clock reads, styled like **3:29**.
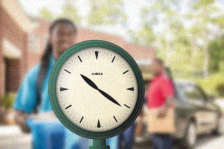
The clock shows **10:21**
